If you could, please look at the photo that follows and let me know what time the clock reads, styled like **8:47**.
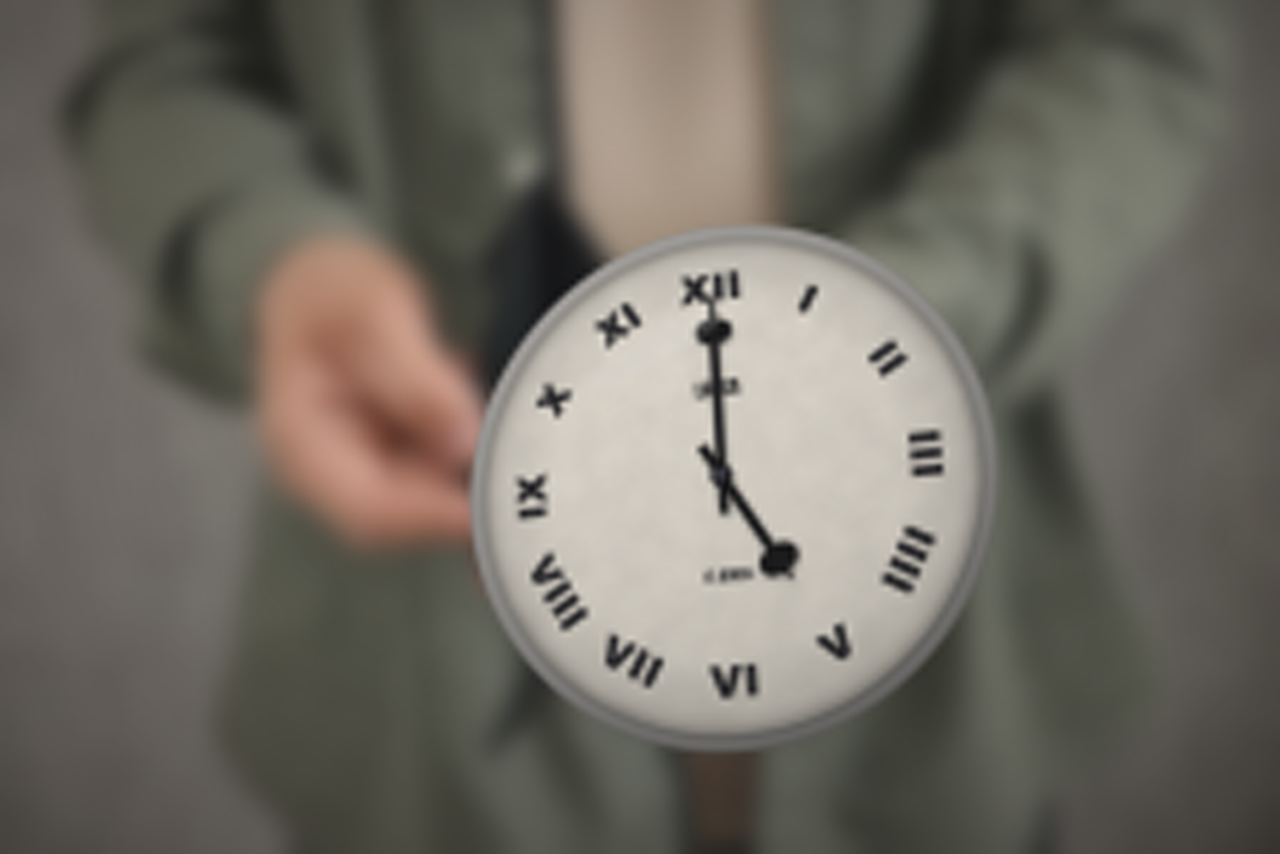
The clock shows **5:00**
